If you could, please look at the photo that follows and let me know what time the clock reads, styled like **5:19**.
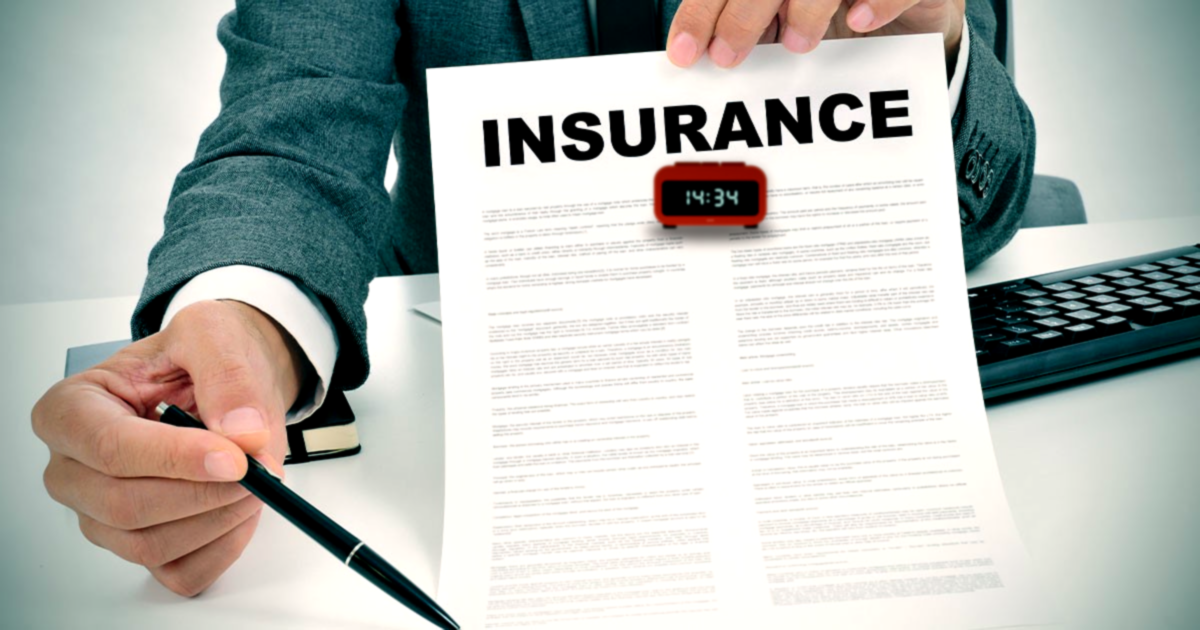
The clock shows **14:34**
